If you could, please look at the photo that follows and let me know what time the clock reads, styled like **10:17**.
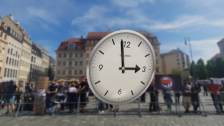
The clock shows **2:58**
